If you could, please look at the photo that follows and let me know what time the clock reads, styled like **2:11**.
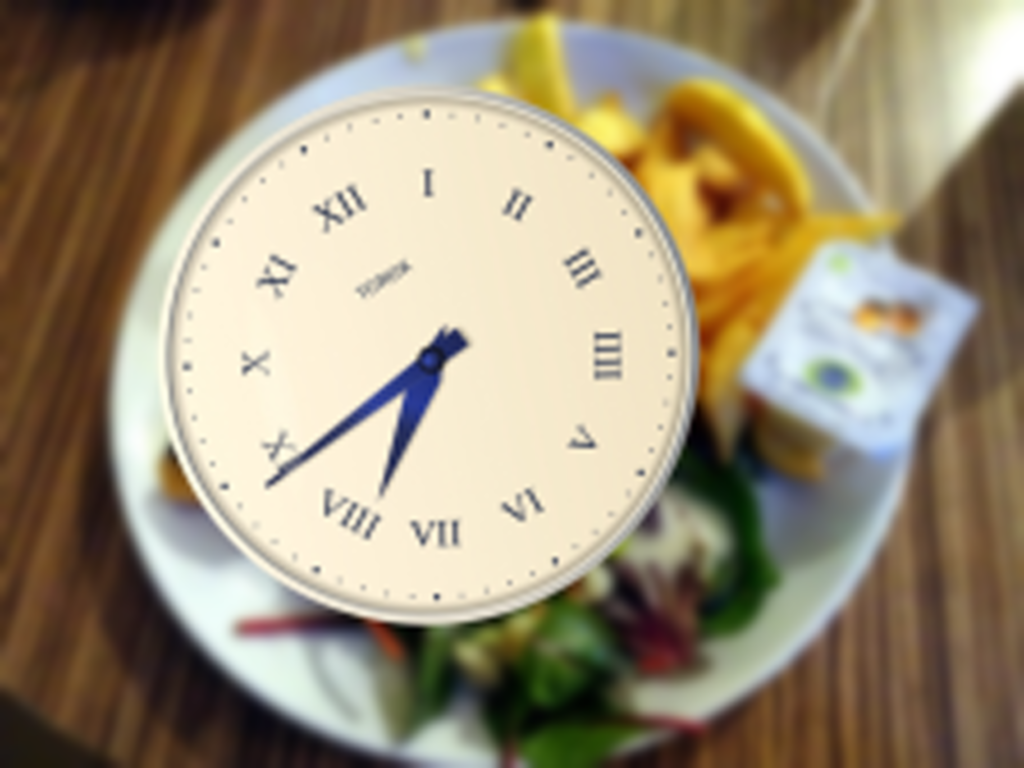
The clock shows **7:44**
